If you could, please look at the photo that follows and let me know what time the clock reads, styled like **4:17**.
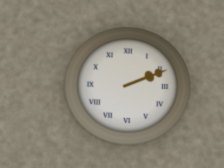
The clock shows **2:11**
